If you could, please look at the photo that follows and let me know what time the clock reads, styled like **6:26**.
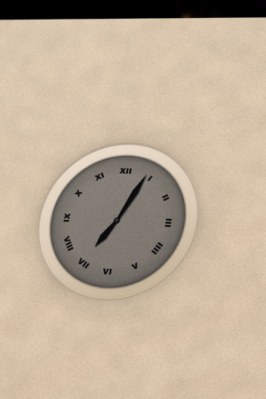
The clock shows **7:04**
